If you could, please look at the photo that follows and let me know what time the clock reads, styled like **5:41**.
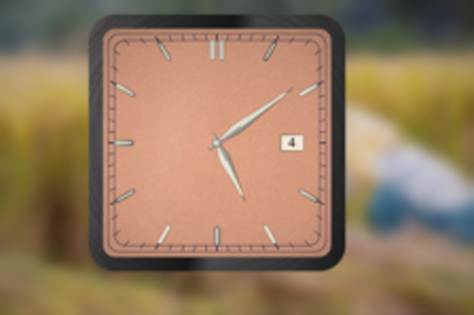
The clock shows **5:09**
